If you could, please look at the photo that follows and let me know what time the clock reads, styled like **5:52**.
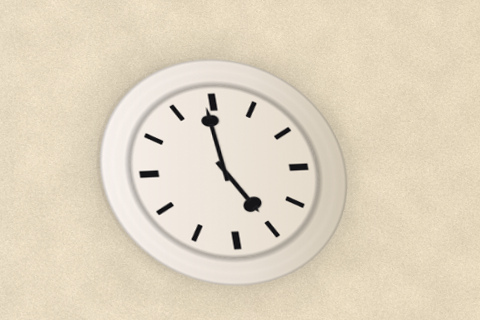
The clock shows **4:59**
